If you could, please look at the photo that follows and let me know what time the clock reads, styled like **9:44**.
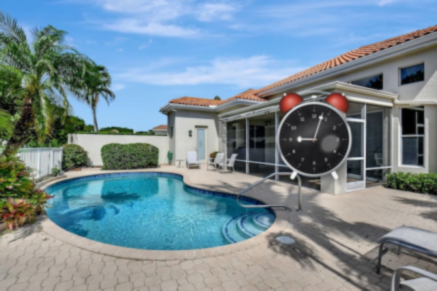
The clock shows **9:03**
